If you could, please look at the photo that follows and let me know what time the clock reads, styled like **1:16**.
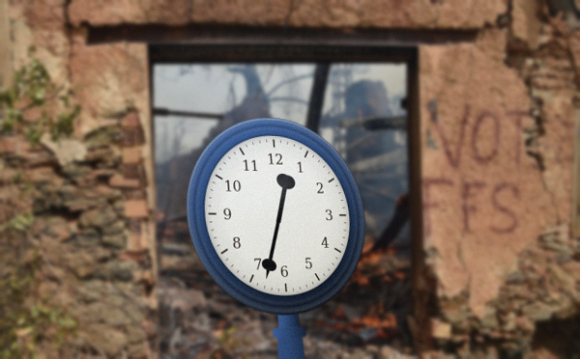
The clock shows **12:33**
